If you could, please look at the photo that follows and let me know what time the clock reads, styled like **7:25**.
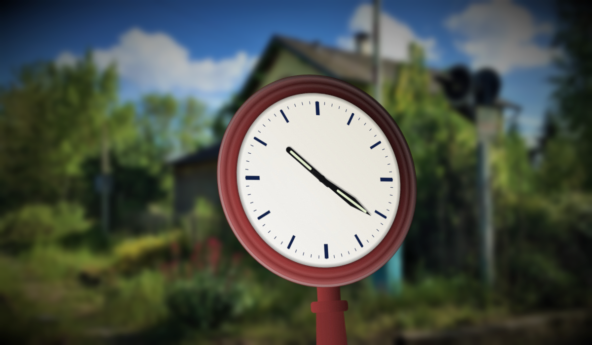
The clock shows **10:21**
